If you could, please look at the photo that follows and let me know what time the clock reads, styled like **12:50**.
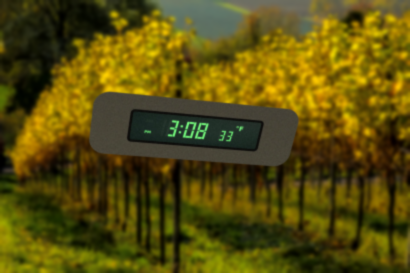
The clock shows **3:08**
